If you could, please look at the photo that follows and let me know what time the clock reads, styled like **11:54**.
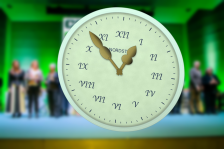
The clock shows **12:53**
